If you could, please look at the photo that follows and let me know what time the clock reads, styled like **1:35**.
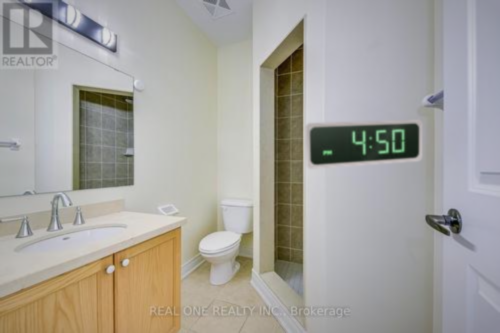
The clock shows **4:50**
